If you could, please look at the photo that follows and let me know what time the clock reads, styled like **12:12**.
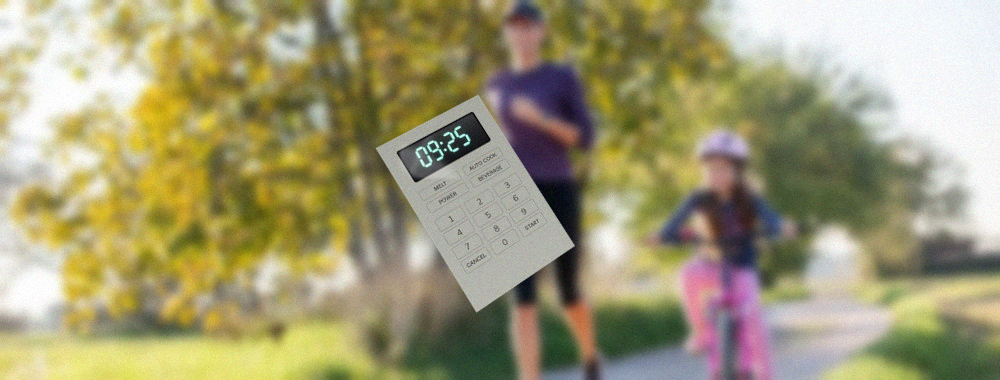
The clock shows **9:25**
